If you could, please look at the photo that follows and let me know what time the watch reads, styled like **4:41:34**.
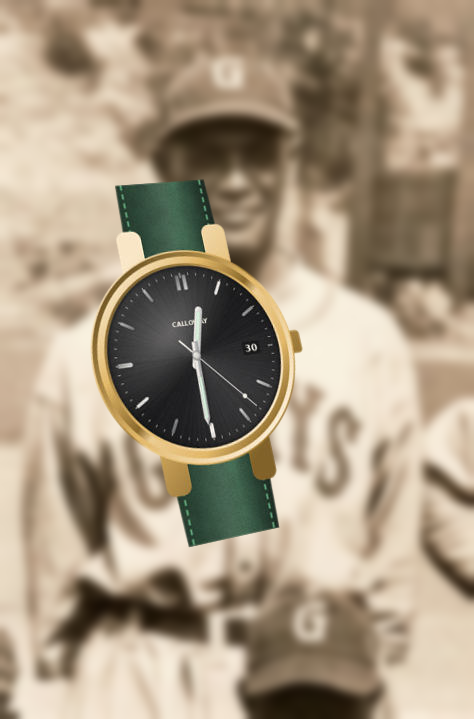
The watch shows **12:30:23**
